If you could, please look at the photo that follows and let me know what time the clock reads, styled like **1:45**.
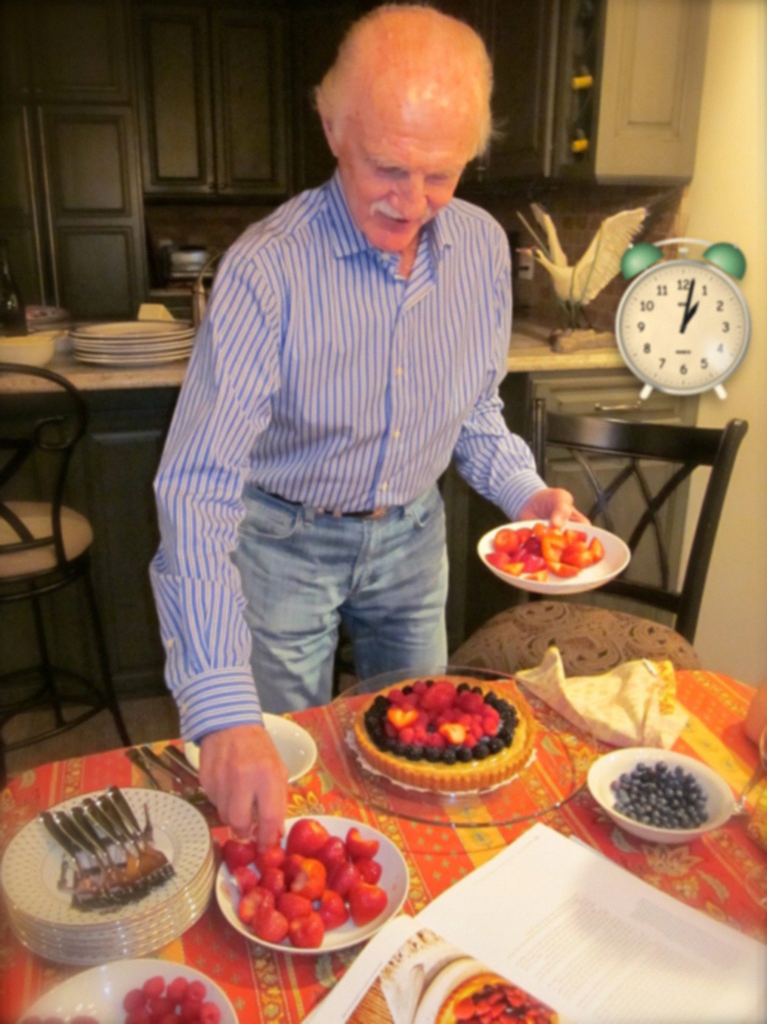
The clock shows **1:02**
